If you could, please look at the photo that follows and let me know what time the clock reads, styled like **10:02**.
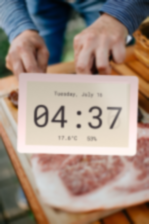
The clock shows **4:37**
